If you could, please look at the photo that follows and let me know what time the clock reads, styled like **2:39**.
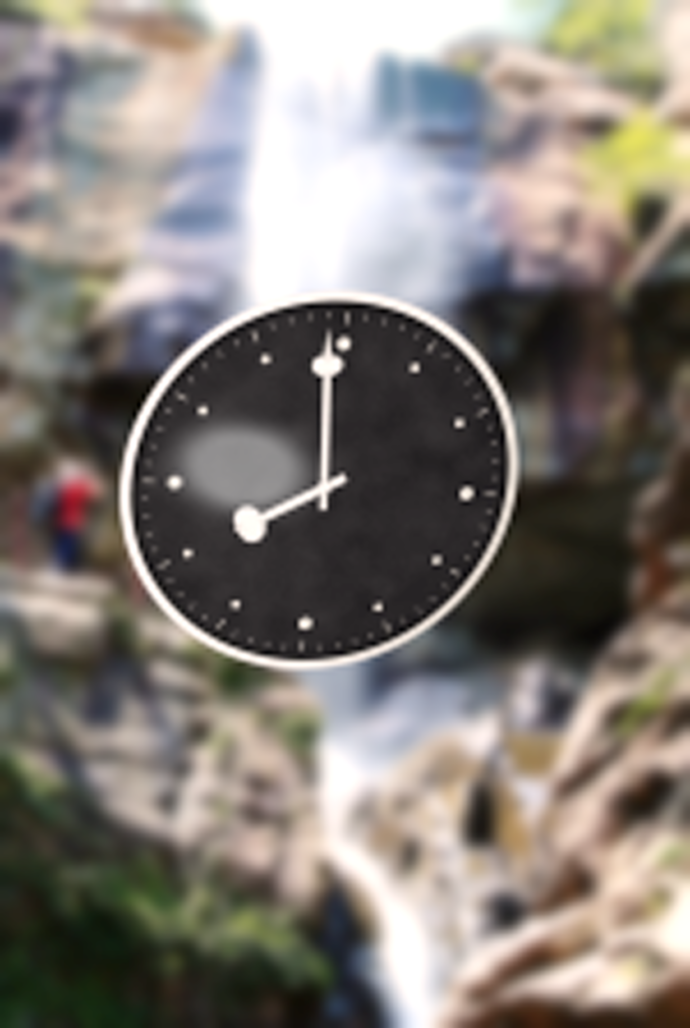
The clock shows **7:59**
